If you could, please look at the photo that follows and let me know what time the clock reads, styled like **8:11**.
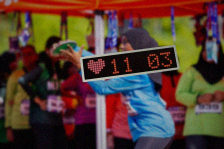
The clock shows **11:03**
